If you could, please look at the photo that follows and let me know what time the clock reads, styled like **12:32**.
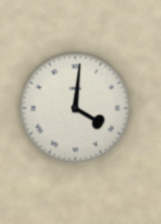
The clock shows **4:01**
